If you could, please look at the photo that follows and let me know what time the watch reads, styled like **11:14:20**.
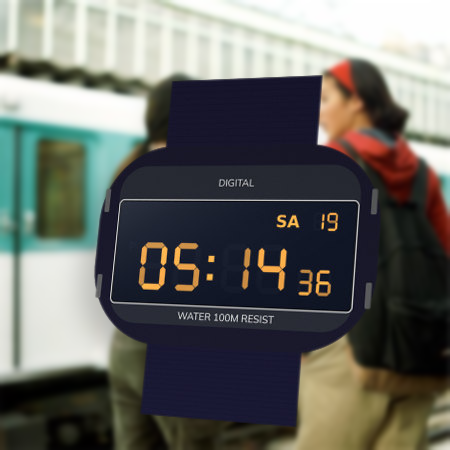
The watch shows **5:14:36**
